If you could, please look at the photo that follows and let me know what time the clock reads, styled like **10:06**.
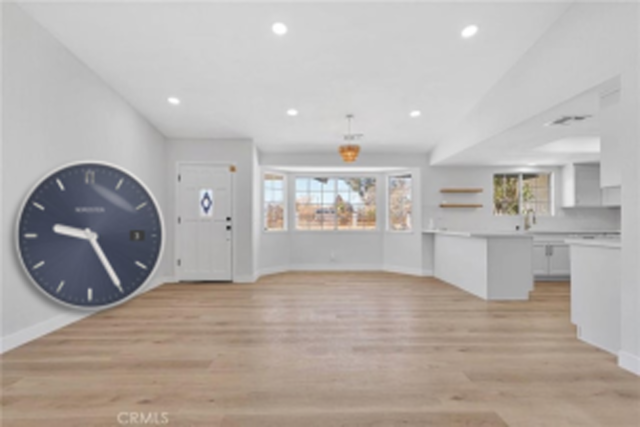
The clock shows **9:25**
